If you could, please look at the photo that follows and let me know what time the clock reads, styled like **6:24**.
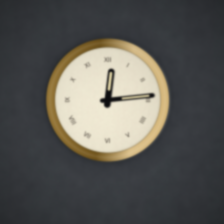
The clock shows **12:14**
